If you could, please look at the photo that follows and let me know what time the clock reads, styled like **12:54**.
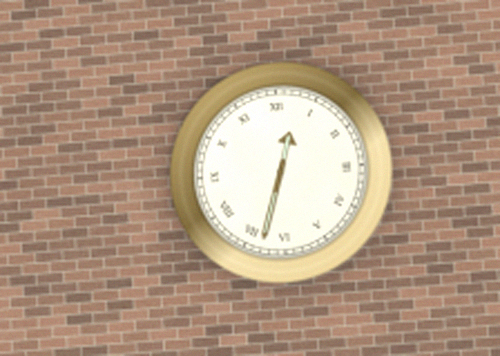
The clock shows **12:33**
